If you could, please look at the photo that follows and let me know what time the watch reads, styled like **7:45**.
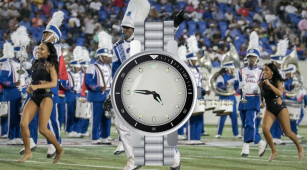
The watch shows **4:46**
